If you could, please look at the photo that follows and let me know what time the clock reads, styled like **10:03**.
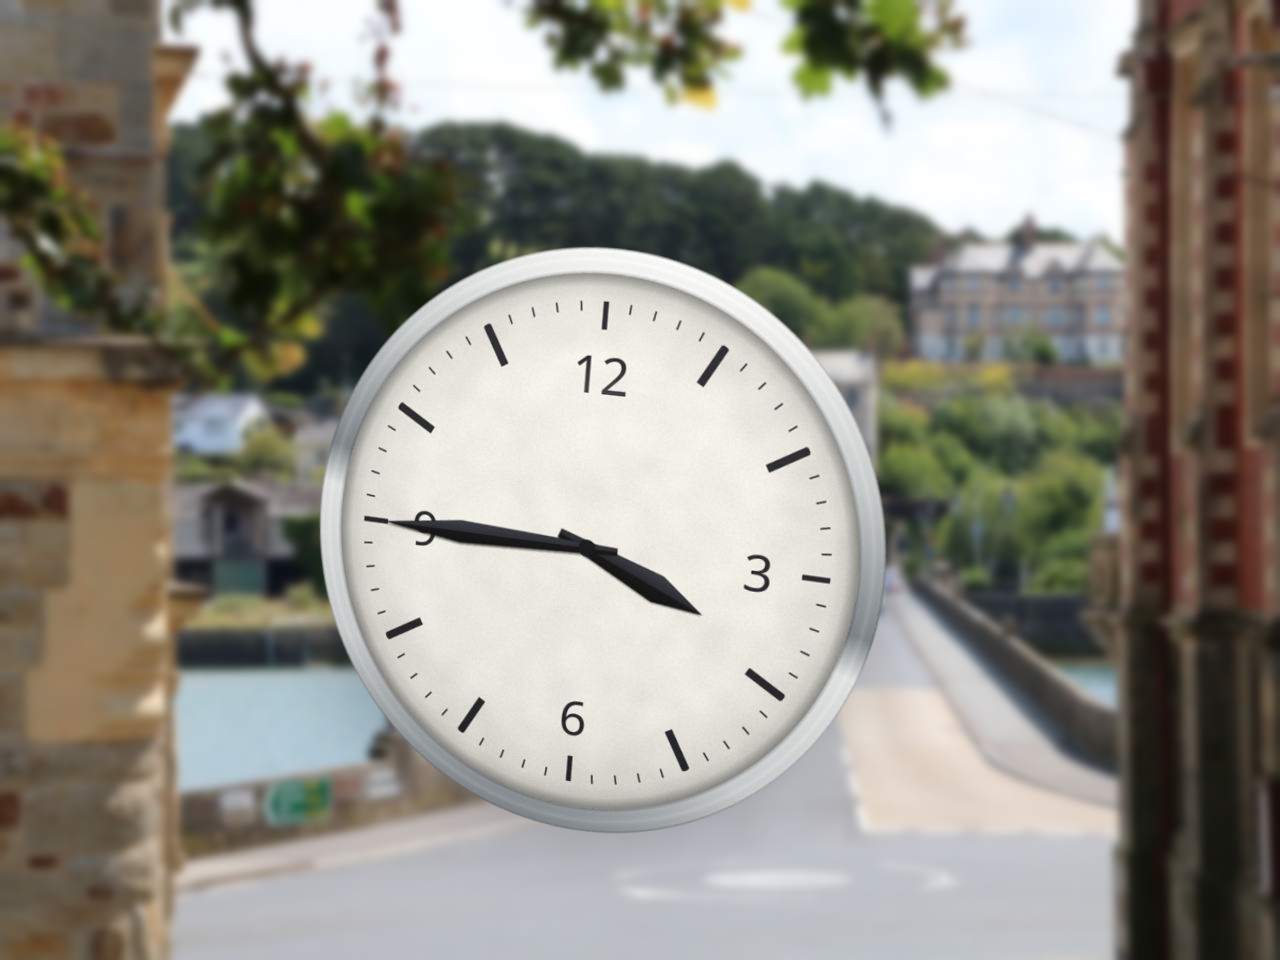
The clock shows **3:45**
